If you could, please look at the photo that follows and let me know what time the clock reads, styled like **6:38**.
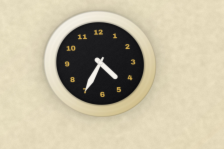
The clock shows **4:35**
